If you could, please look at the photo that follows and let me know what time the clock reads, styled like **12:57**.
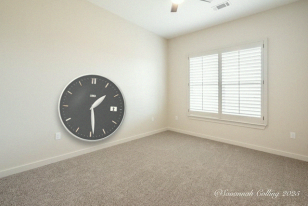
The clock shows **1:29**
